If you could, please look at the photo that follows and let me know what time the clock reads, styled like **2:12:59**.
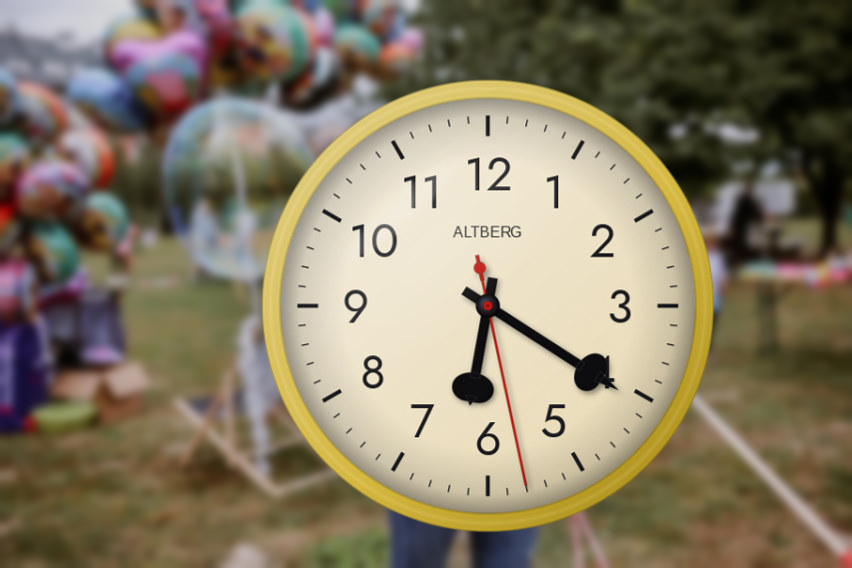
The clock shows **6:20:28**
